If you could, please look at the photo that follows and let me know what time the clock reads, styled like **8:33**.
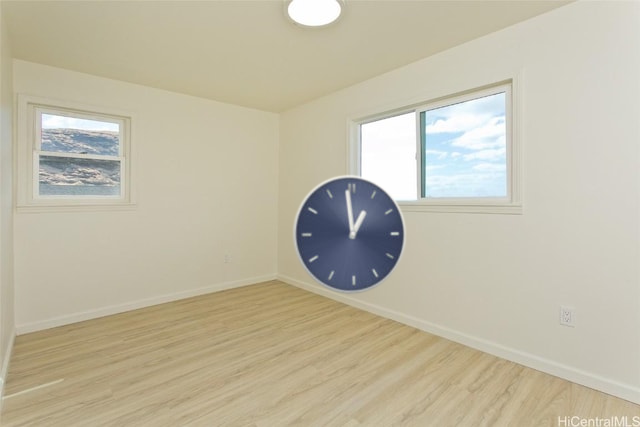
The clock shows **12:59**
